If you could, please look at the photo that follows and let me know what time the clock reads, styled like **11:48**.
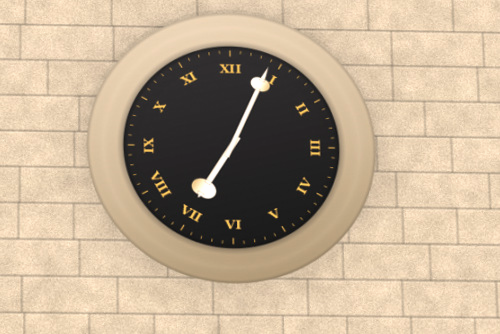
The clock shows **7:04**
